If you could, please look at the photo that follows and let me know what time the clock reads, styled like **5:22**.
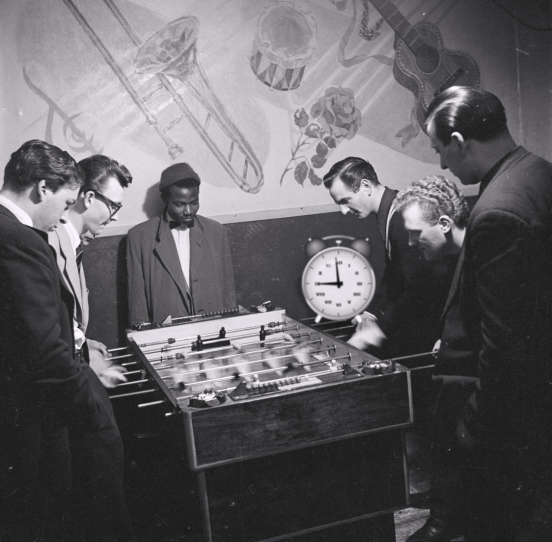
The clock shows **8:59**
